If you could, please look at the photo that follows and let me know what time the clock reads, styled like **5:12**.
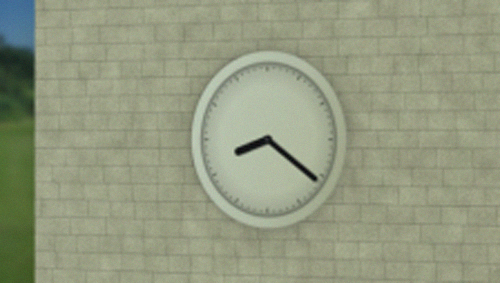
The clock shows **8:21**
